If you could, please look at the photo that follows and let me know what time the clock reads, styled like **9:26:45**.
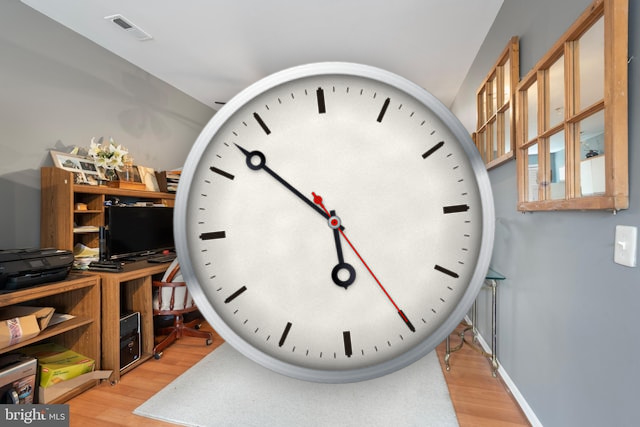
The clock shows **5:52:25**
